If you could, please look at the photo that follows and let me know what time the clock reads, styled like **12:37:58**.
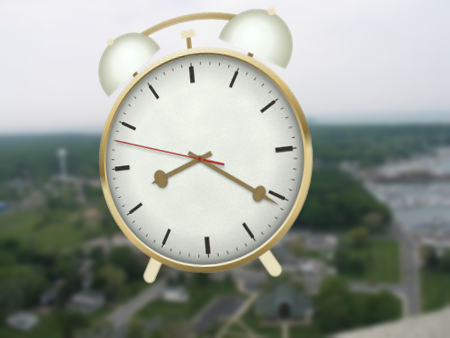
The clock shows **8:20:48**
